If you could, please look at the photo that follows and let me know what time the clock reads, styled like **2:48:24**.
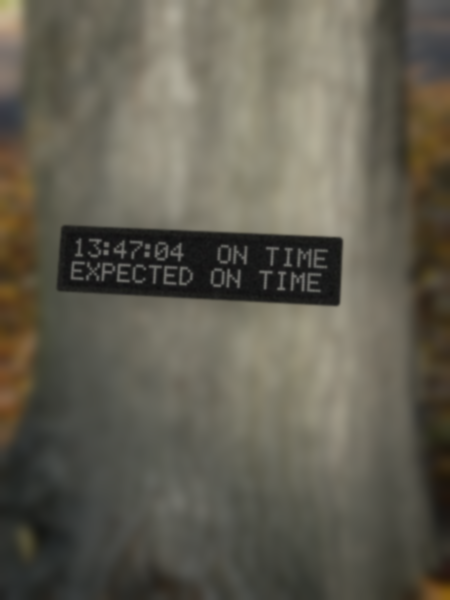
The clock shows **13:47:04**
